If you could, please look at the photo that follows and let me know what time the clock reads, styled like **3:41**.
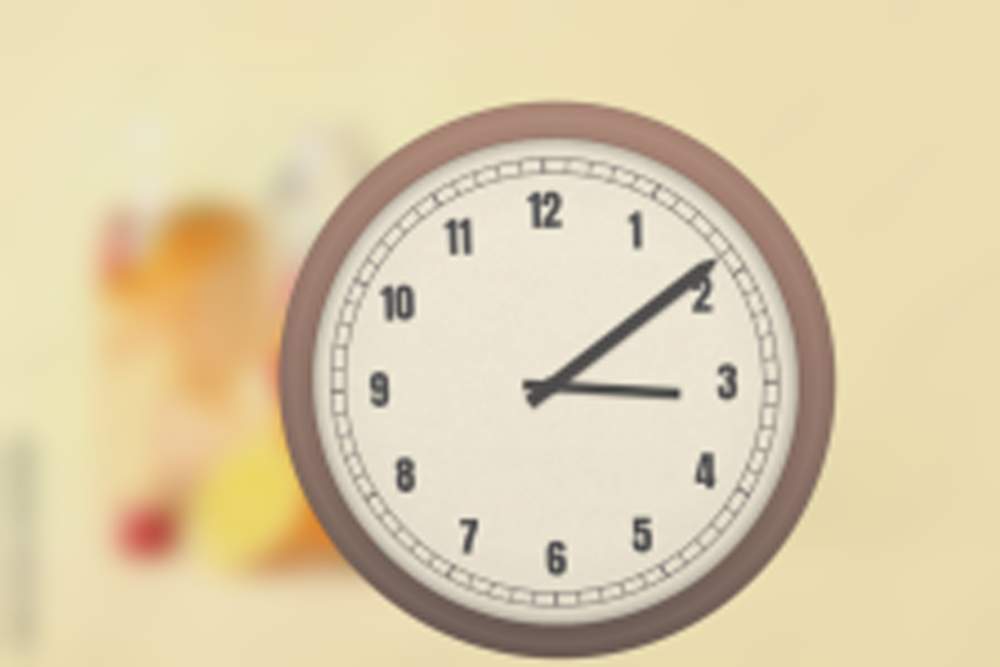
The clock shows **3:09**
